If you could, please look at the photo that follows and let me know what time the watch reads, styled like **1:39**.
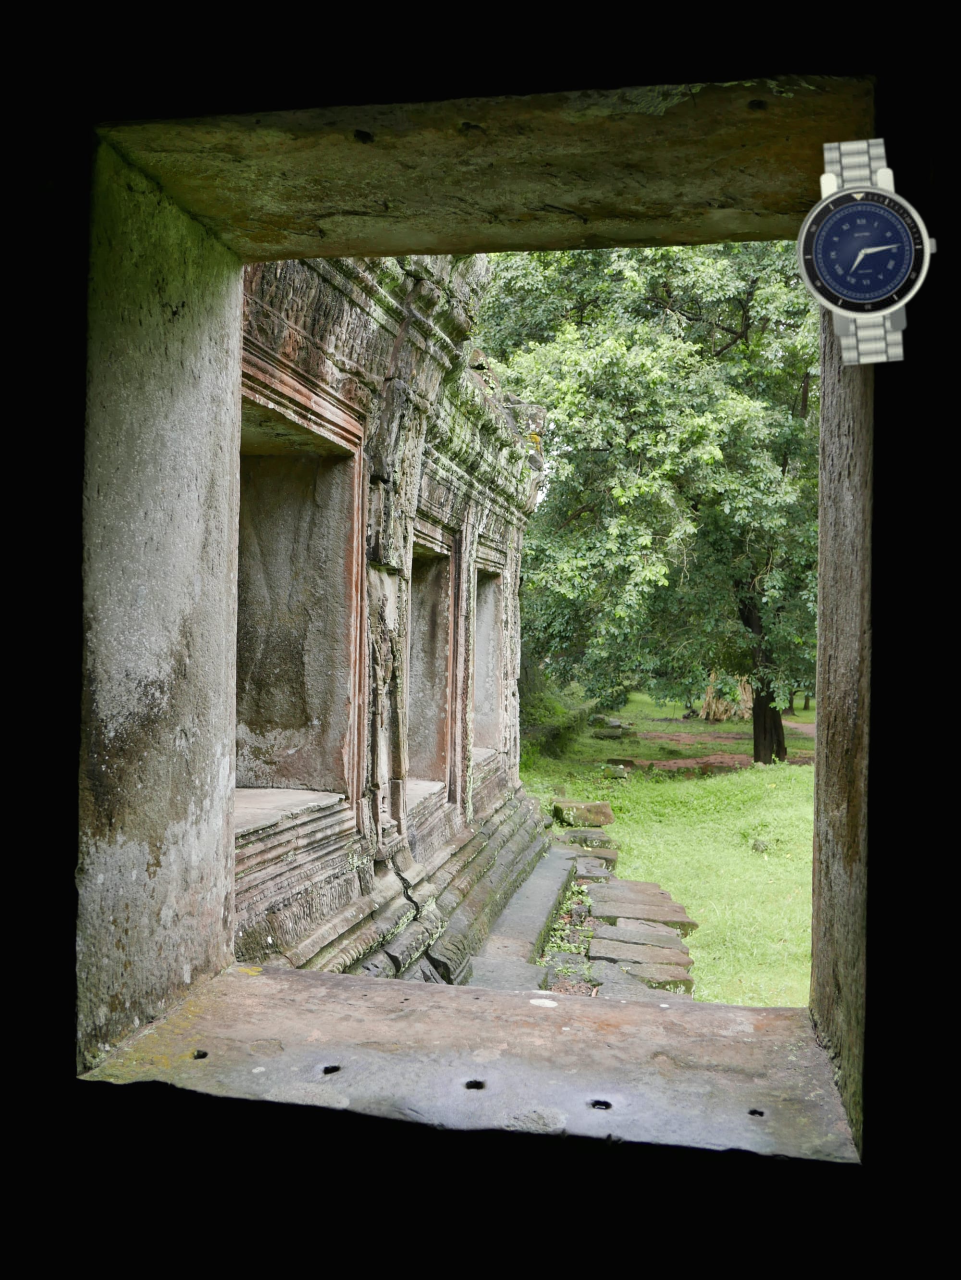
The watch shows **7:14**
